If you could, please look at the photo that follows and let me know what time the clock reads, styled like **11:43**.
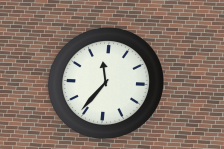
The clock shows **11:36**
